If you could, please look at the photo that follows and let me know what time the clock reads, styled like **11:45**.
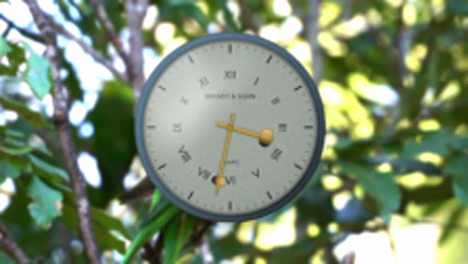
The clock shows **3:32**
